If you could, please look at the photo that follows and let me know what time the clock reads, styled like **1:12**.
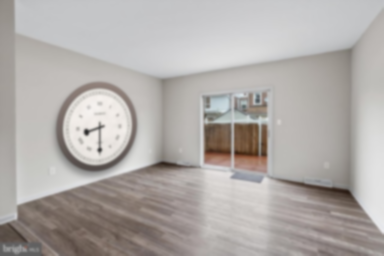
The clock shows **8:30**
